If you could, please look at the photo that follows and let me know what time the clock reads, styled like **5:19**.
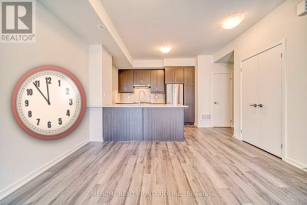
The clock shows **11:54**
